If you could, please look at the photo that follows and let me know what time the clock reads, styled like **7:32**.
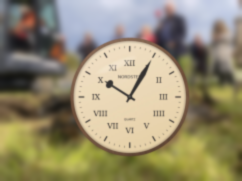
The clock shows **10:05**
